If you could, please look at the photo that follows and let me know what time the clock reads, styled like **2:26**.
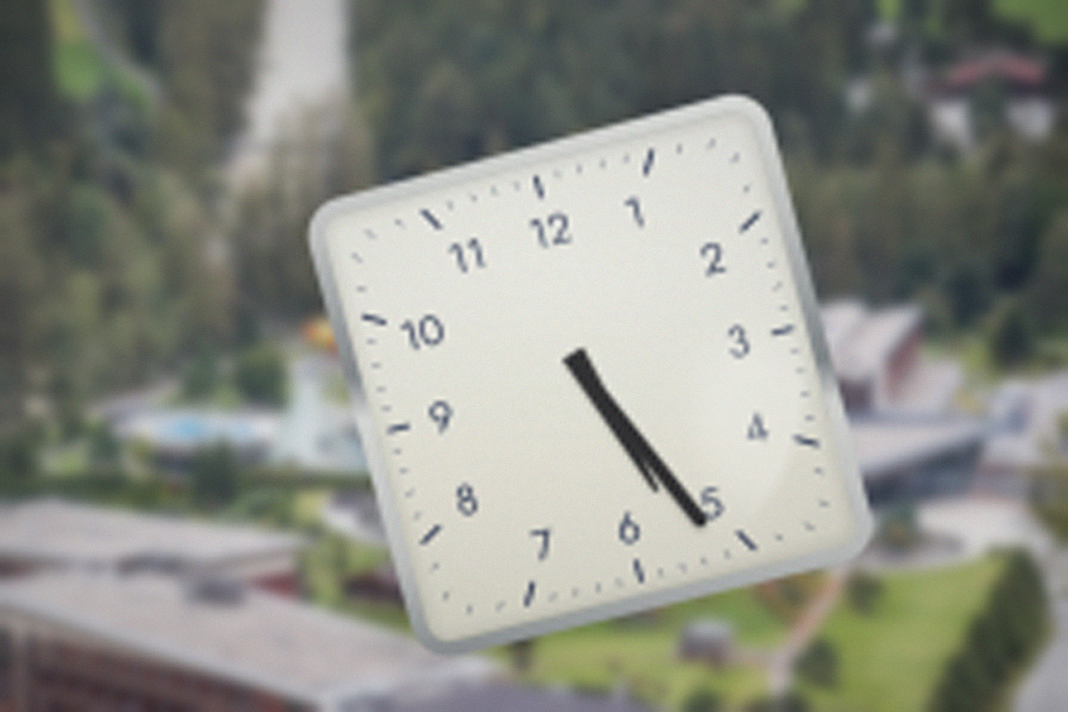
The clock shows **5:26**
